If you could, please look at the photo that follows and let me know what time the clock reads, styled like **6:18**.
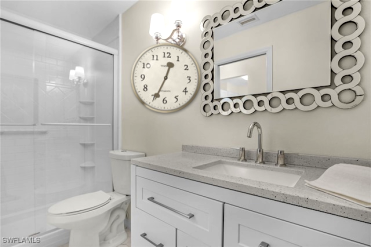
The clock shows **12:34**
